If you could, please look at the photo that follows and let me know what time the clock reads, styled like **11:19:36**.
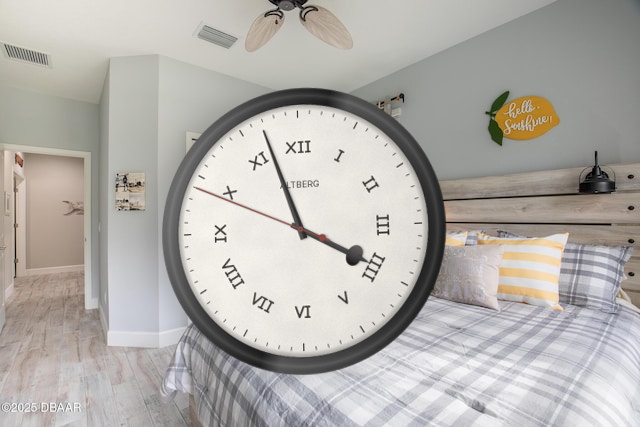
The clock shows **3:56:49**
